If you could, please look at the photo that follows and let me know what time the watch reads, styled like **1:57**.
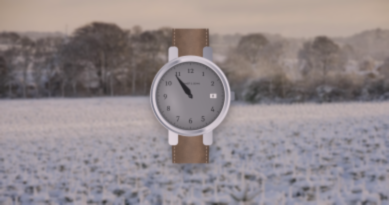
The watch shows **10:54**
